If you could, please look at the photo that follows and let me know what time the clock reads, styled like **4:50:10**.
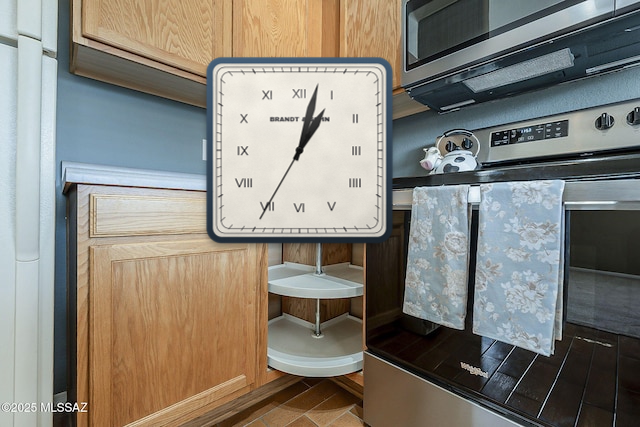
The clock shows **1:02:35**
